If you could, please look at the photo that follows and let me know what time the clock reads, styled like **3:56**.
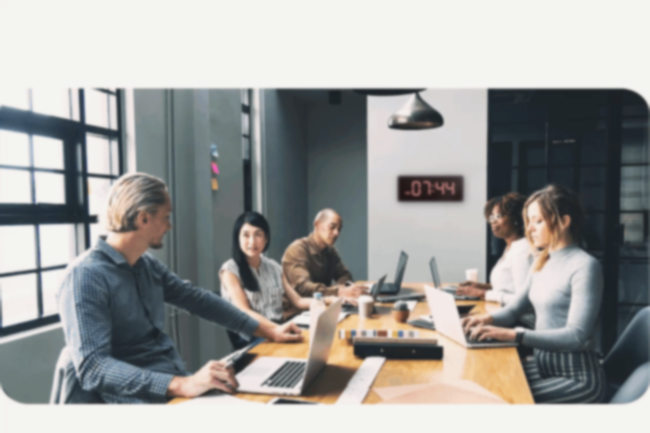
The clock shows **7:44**
